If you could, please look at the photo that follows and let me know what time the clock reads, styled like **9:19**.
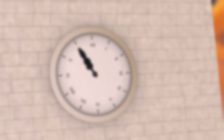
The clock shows **10:55**
